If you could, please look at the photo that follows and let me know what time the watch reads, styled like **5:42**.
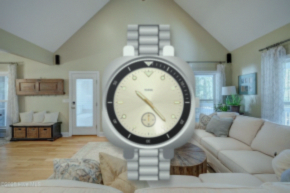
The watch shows **10:23**
